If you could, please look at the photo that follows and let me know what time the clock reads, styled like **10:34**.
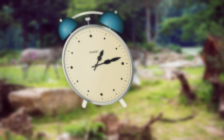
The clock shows **1:13**
